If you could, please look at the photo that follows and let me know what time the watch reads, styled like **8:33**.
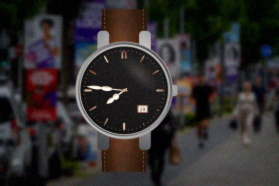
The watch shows **7:46**
